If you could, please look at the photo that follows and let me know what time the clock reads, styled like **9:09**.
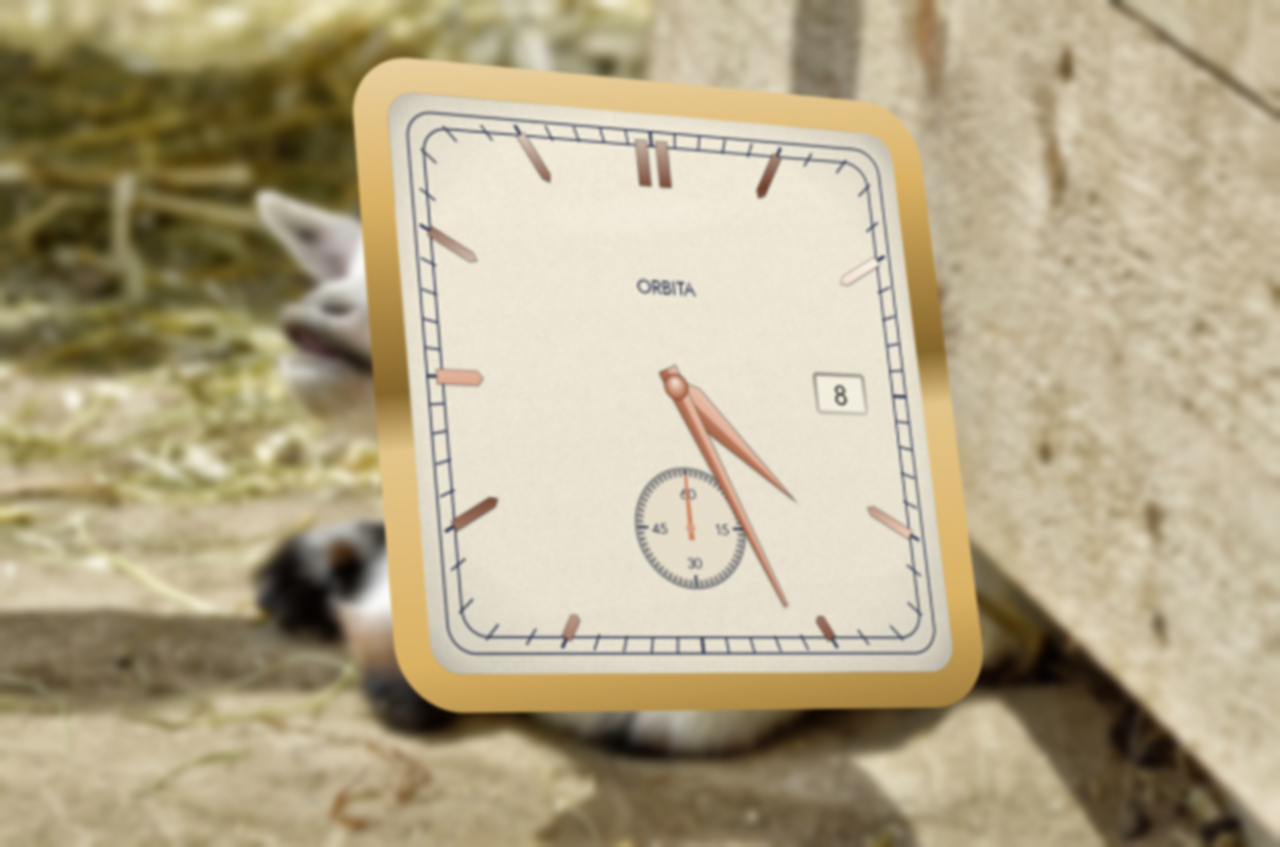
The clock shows **4:26**
